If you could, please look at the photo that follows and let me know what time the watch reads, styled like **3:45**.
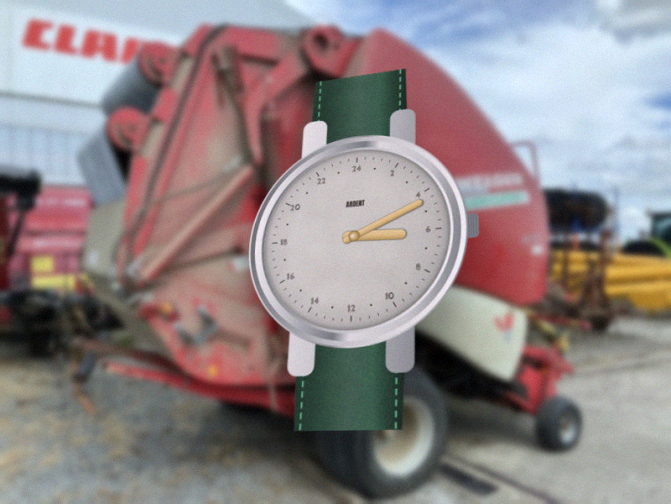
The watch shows **6:11**
